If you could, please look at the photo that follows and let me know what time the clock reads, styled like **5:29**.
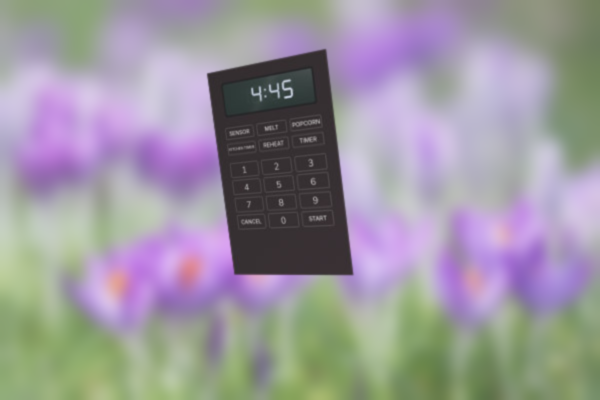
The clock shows **4:45**
